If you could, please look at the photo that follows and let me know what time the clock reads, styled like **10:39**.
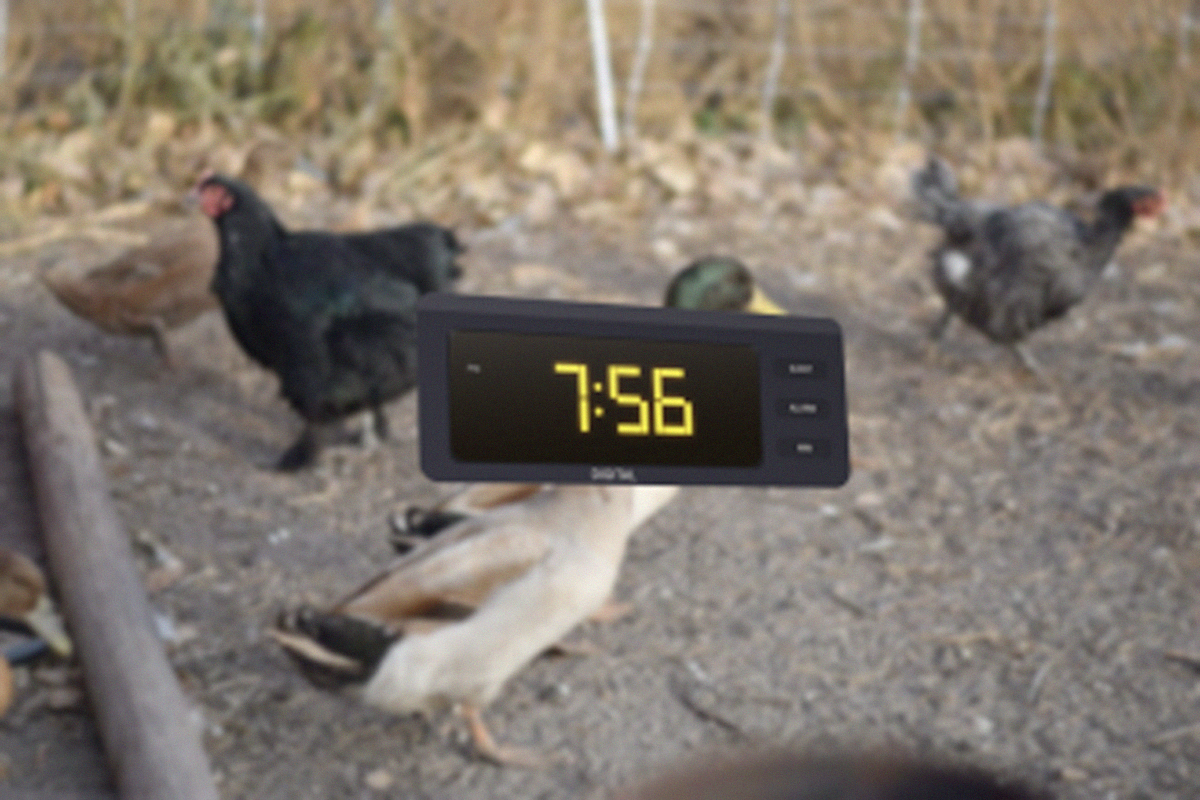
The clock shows **7:56**
